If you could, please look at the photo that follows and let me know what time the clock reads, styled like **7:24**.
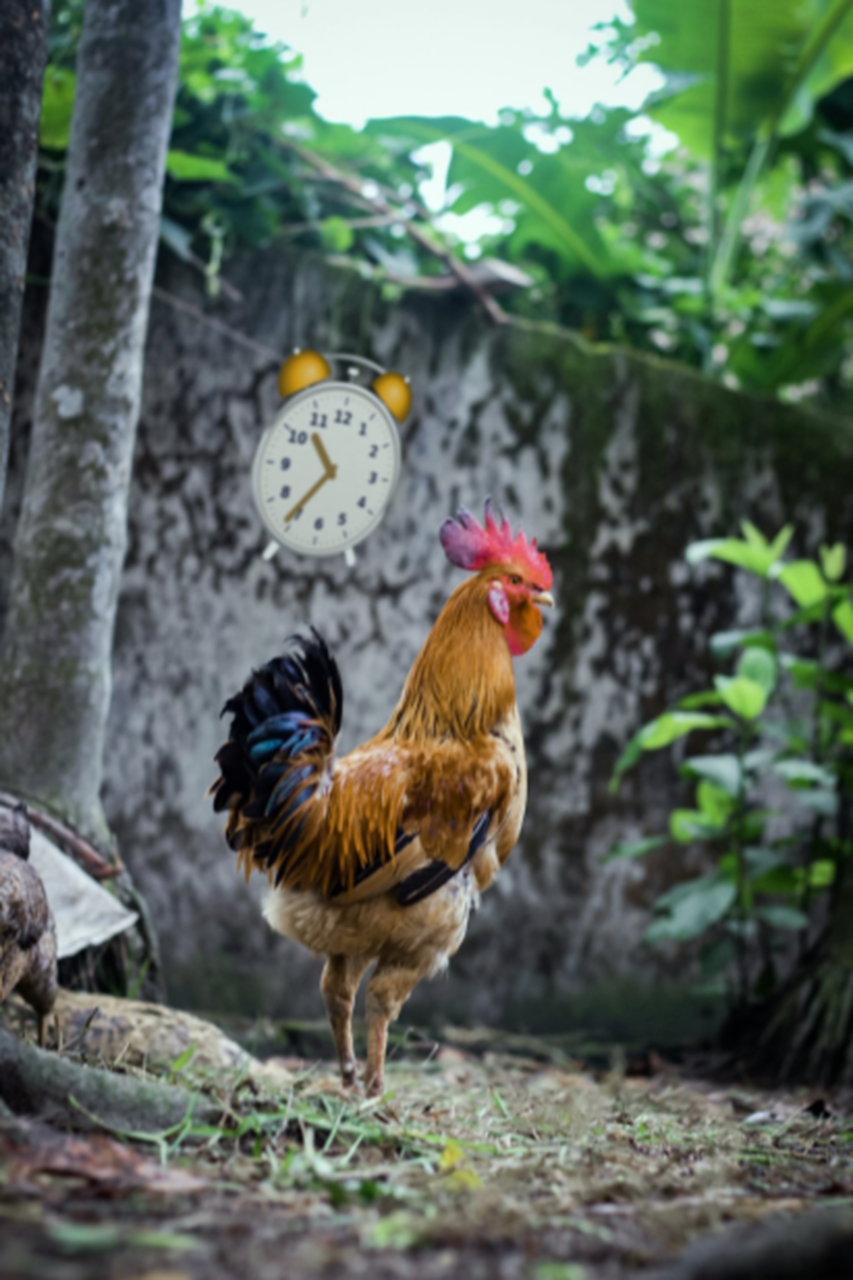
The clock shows **10:36**
